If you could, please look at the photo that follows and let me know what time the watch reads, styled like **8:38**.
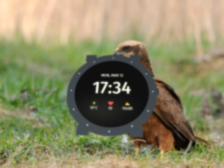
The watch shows **17:34**
